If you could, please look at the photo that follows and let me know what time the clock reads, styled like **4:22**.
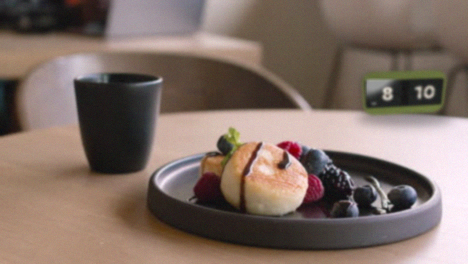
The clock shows **8:10**
